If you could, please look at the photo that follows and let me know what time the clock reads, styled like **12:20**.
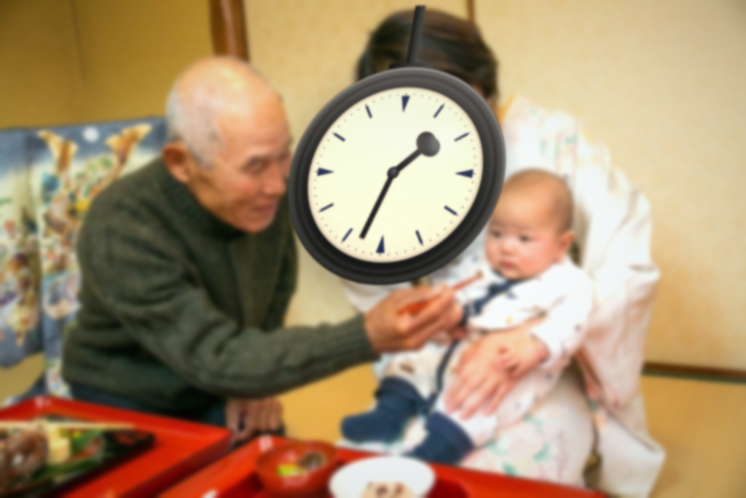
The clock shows **1:33**
